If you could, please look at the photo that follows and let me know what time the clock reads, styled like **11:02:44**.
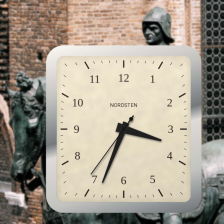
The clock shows **3:33:36**
